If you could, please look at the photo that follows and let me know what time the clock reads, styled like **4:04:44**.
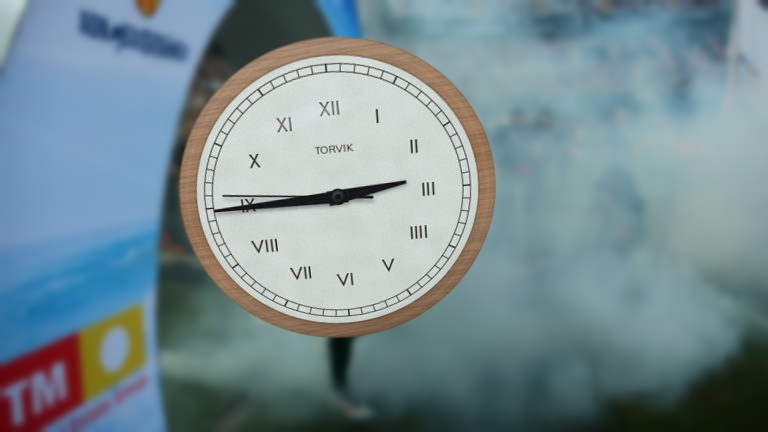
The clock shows **2:44:46**
